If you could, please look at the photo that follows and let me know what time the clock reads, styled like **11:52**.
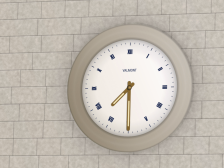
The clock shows **7:30**
